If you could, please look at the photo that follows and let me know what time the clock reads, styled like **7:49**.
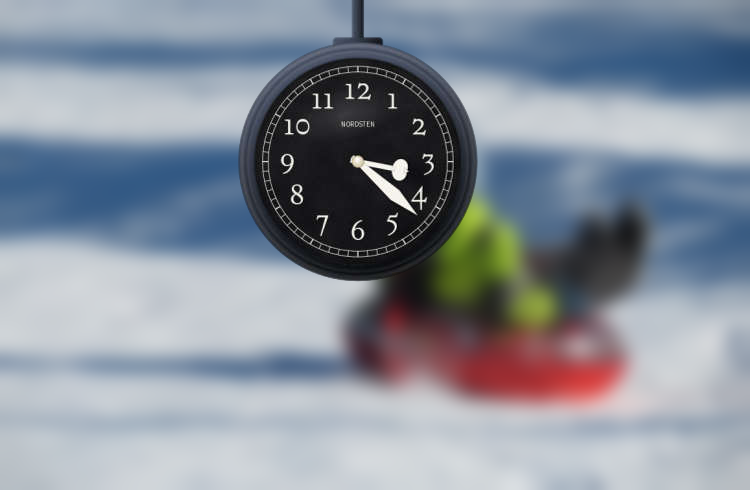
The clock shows **3:22**
